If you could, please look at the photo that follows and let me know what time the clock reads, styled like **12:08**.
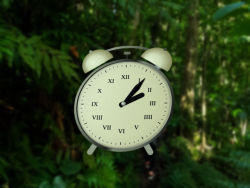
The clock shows **2:06**
